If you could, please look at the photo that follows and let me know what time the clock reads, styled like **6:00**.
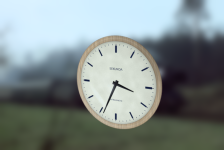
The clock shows **3:34**
